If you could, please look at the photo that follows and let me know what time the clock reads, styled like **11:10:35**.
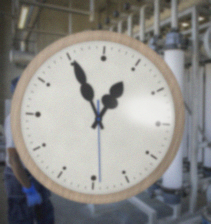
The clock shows **12:55:29**
